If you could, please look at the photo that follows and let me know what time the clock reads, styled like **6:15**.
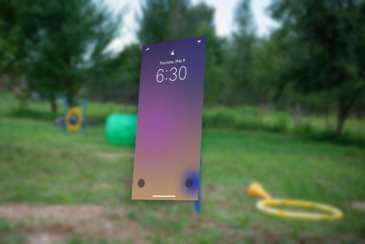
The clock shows **6:30**
